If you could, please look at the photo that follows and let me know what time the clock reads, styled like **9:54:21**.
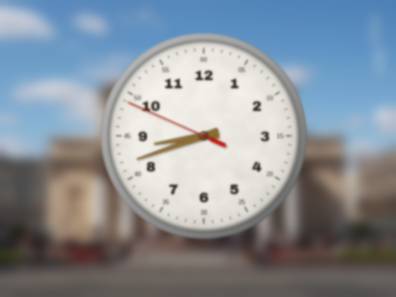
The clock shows **8:41:49**
